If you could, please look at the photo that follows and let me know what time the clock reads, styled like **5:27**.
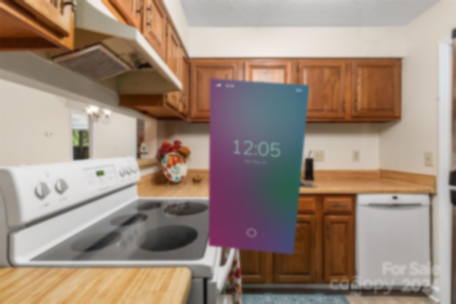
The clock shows **12:05**
